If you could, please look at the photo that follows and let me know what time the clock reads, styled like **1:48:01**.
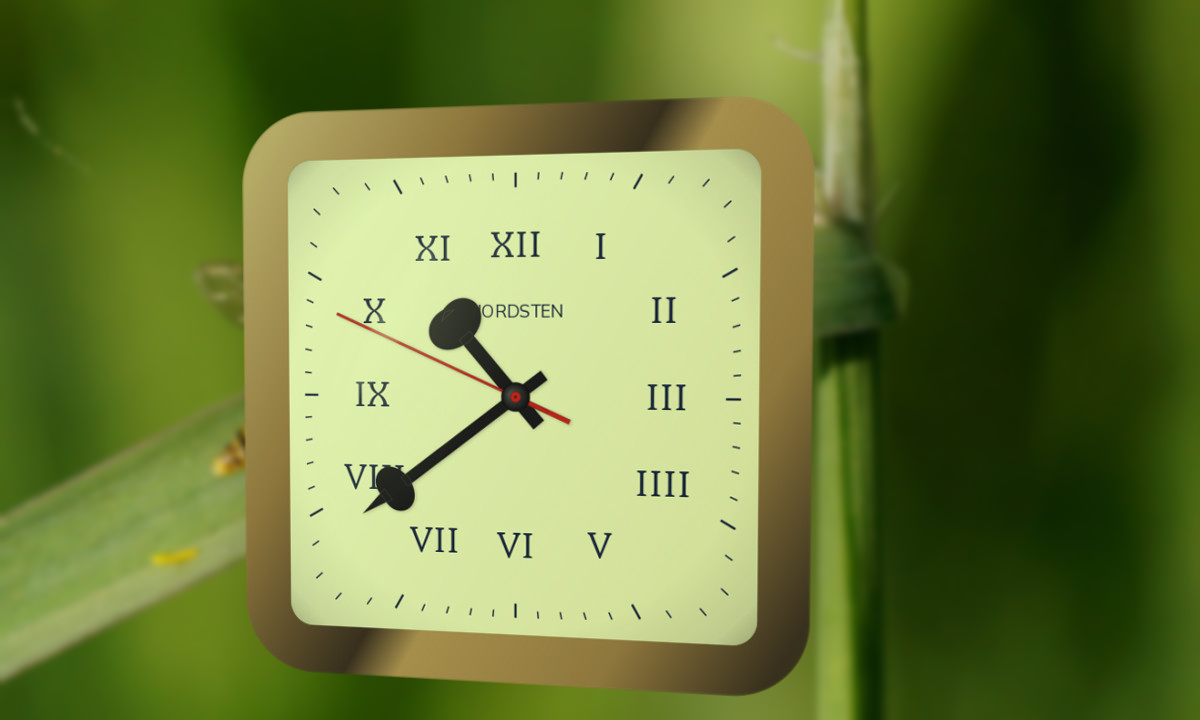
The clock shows **10:38:49**
